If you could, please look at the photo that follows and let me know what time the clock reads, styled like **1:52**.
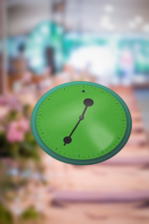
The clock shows **12:34**
